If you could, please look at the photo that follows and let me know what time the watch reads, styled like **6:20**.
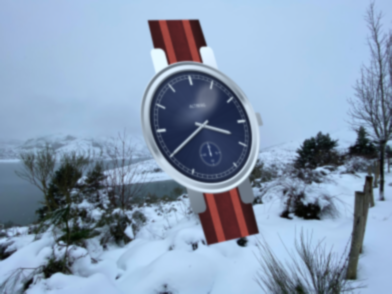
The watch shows **3:40**
